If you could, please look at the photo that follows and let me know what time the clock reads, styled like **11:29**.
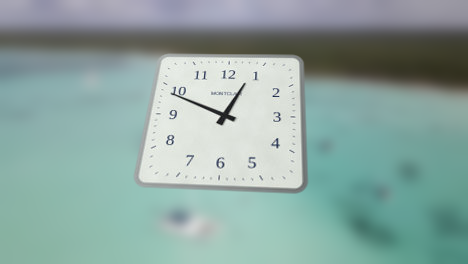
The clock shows **12:49**
